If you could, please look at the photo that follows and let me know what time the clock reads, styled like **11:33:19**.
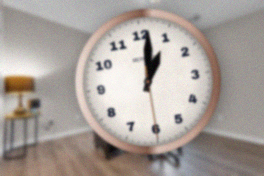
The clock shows **1:01:30**
